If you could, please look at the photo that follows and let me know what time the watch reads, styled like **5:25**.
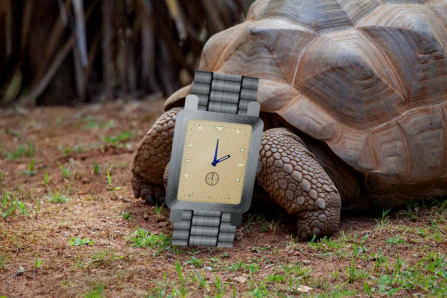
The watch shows **2:00**
